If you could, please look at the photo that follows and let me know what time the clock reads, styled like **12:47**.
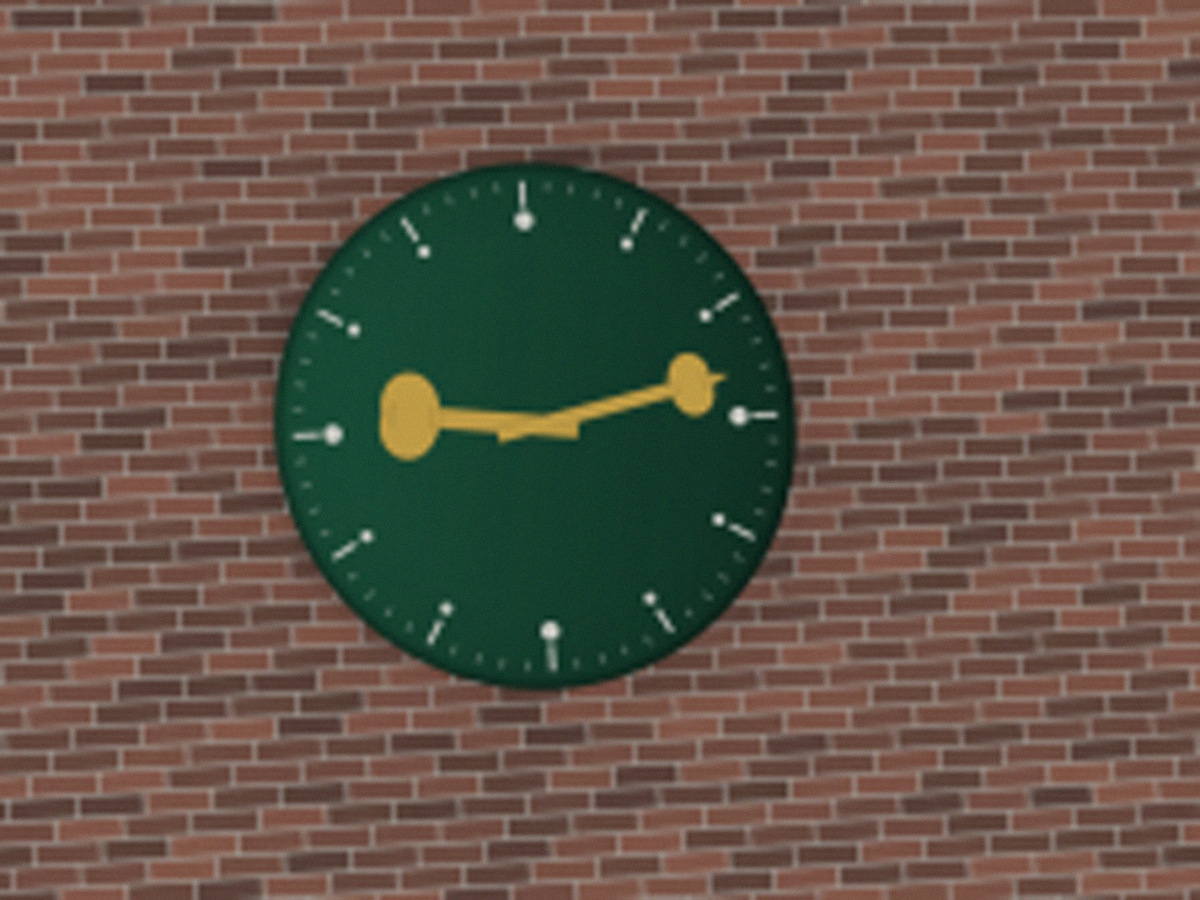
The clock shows **9:13**
